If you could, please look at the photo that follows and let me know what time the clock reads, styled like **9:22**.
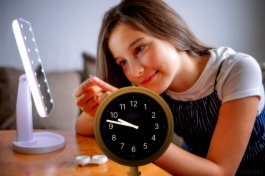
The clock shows **9:47**
